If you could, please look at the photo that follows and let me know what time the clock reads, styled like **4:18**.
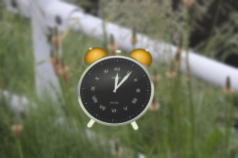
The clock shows **12:06**
